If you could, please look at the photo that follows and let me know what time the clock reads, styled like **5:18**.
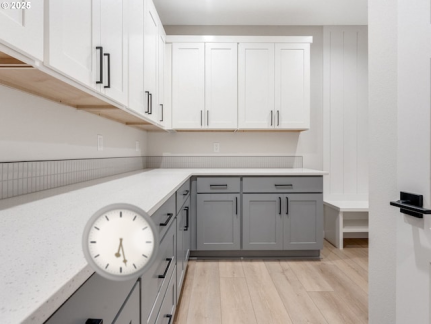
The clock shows **6:28**
